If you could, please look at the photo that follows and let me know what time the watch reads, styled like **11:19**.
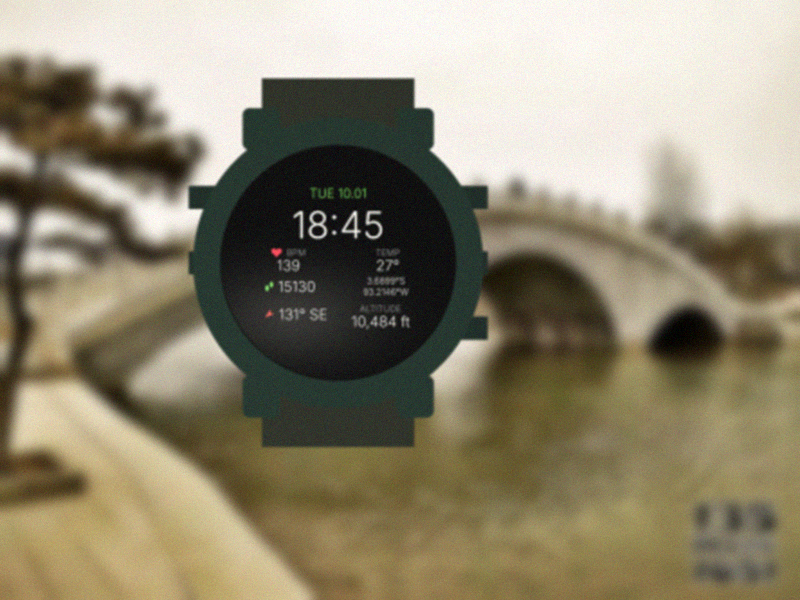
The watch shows **18:45**
